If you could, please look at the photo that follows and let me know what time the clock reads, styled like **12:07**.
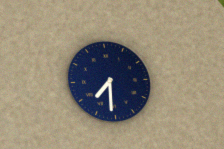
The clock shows **7:31**
